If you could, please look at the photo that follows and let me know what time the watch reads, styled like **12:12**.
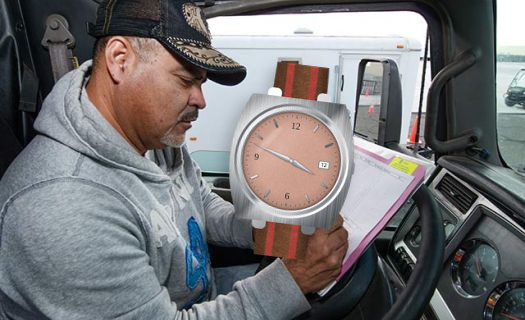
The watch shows **3:48**
